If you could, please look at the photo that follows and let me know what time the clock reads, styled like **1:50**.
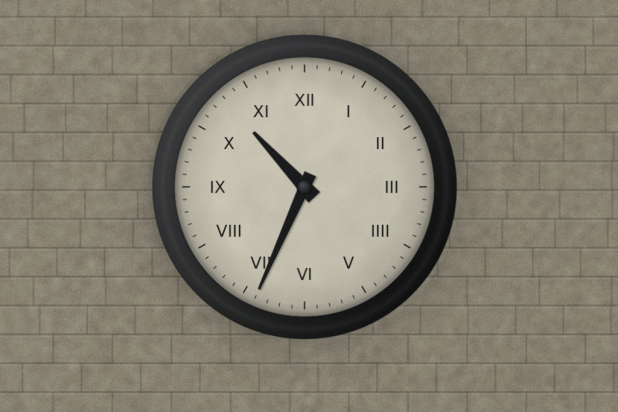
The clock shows **10:34**
